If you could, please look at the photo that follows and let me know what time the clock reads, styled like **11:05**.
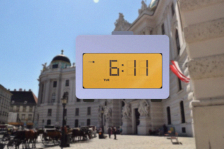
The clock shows **6:11**
